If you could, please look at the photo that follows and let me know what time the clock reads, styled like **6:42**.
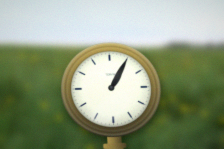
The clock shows **1:05**
